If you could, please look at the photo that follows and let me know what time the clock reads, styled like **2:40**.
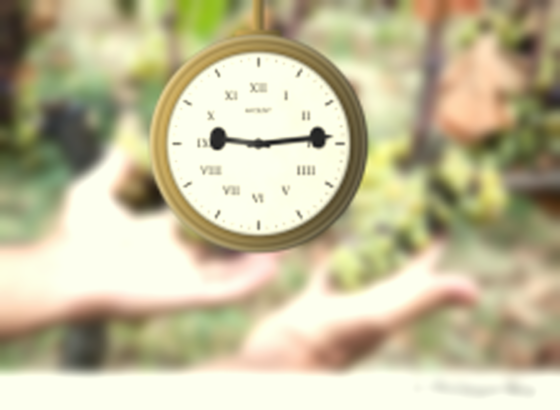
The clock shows **9:14**
